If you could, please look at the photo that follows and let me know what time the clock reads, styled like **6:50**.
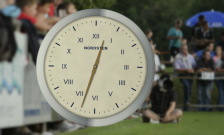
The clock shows **12:33**
